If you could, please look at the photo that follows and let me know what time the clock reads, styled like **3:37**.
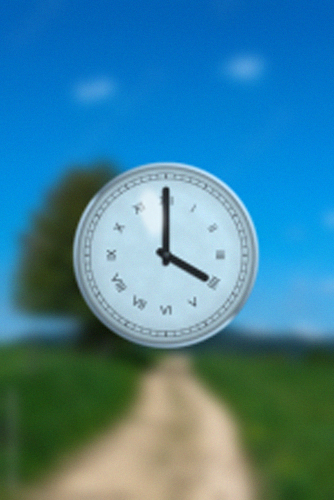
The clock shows **4:00**
